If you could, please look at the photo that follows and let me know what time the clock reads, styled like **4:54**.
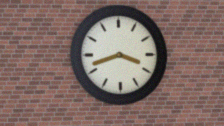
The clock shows **3:42**
